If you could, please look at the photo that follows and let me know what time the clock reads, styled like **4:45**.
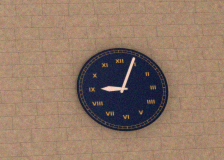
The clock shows **9:04**
